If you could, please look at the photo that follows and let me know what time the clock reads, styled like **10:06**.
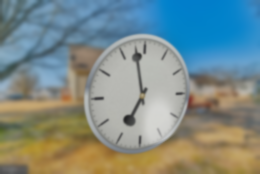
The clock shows **6:58**
